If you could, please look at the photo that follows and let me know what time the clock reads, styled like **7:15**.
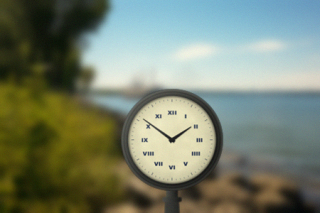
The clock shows **1:51**
